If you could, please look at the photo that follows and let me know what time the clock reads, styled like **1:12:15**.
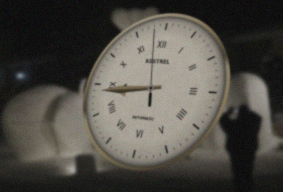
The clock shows **8:43:58**
